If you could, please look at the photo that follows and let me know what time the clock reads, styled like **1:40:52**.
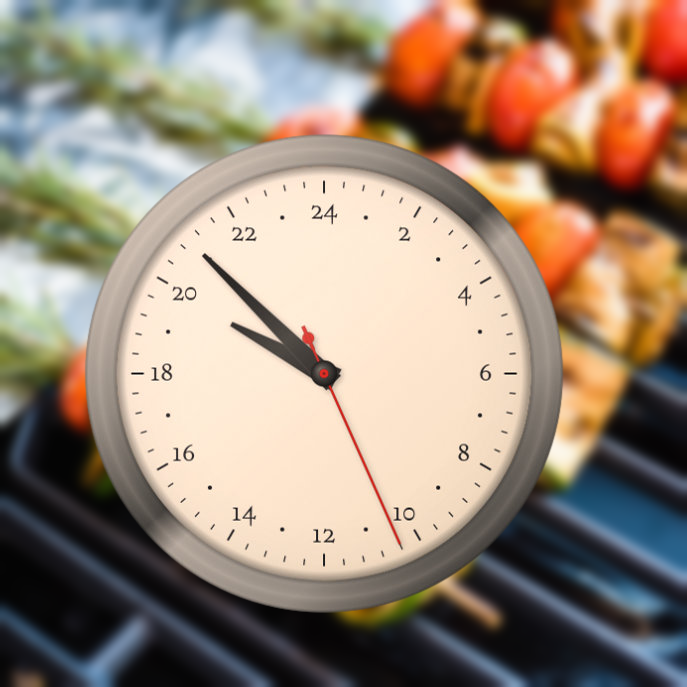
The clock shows **19:52:26**
